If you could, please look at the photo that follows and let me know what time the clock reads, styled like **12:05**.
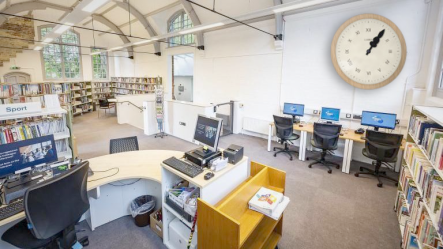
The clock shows **1:06**
